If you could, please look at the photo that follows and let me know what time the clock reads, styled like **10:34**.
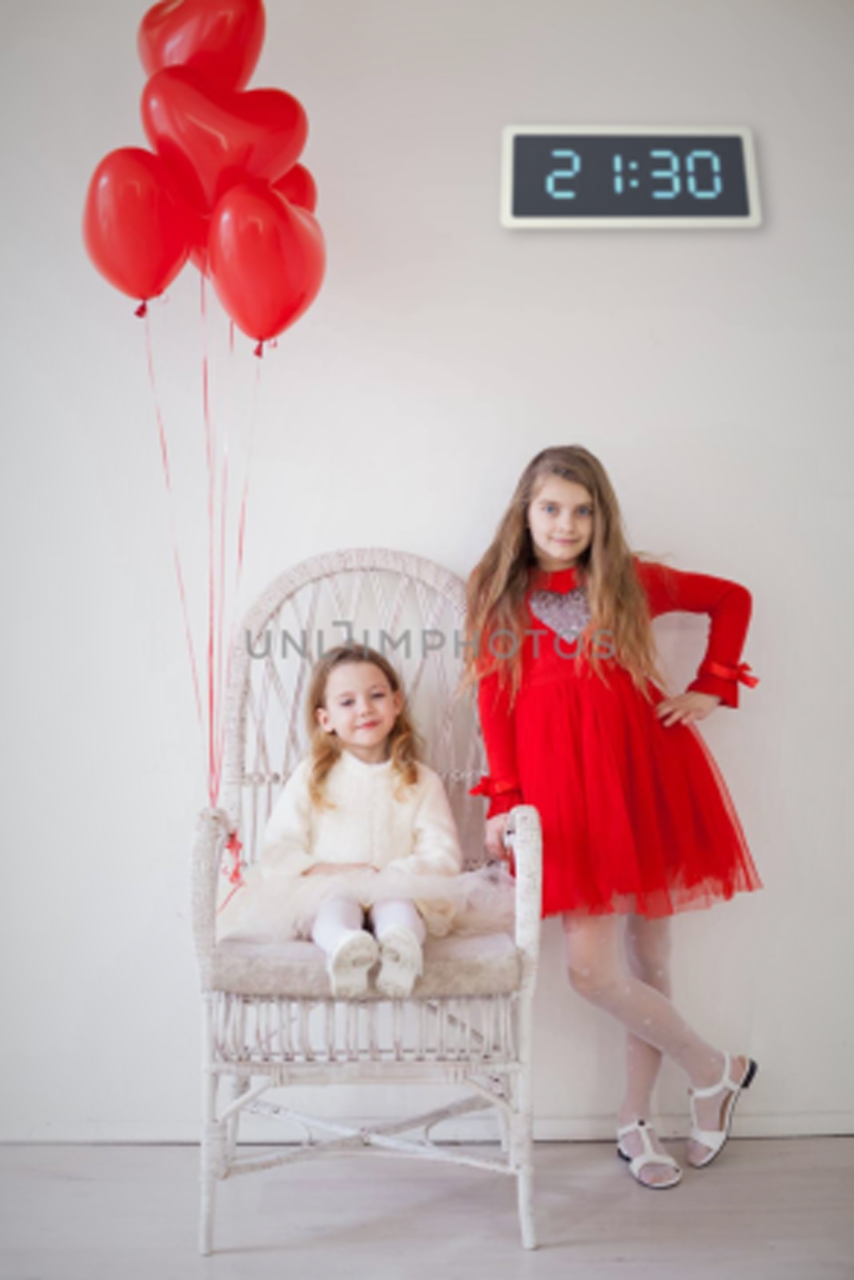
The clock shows **21:30**
